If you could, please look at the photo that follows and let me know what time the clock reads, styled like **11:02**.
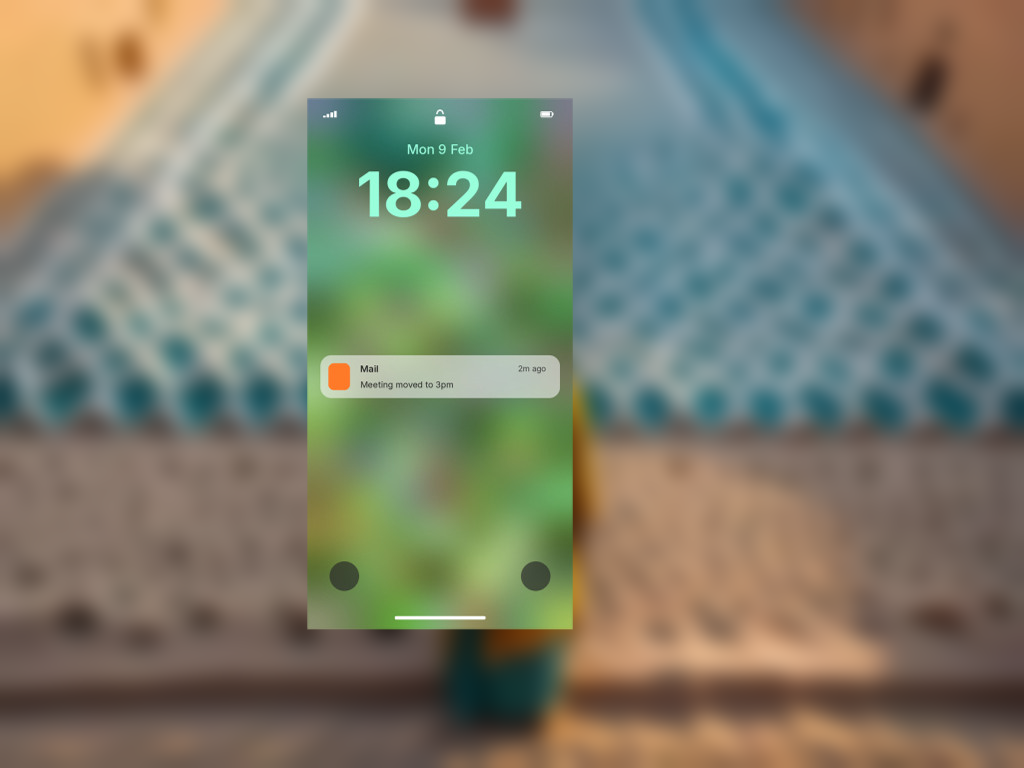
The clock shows **18:24**
